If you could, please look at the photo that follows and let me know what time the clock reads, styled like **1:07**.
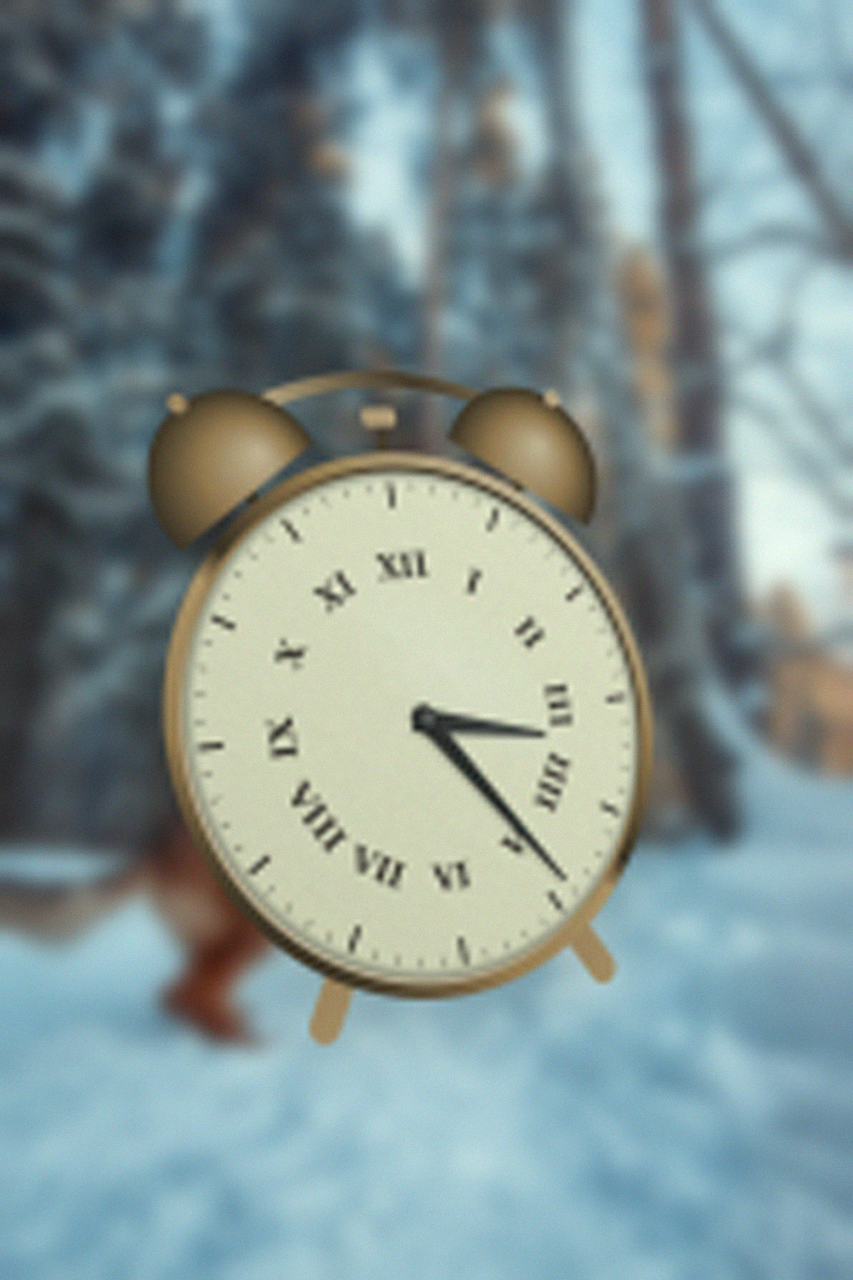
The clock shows **3:24**
